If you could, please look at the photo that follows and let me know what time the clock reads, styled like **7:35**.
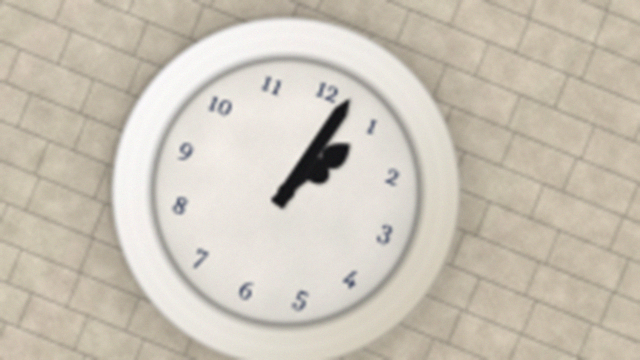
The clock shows **1:02**
